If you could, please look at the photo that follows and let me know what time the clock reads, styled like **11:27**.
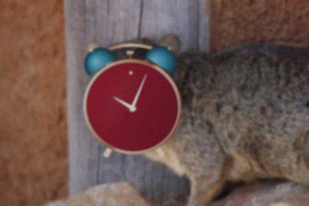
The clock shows **10:04**
